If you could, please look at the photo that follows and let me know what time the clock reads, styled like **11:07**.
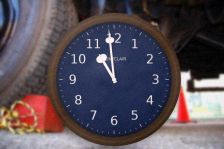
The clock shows **10:59**
